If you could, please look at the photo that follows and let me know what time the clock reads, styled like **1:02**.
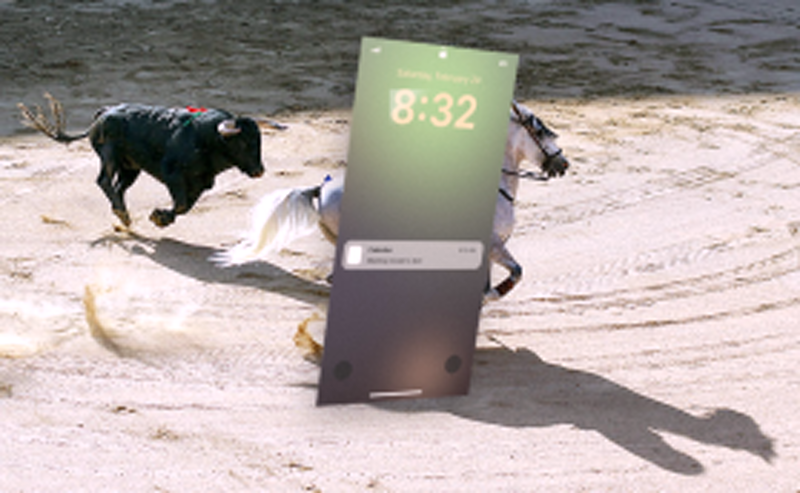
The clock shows **8:32**
